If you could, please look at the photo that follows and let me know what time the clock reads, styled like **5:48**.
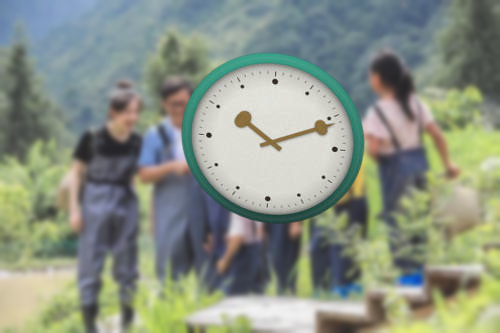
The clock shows **10:11**
